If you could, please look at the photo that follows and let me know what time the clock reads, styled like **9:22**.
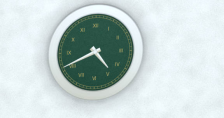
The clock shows **4:41**
